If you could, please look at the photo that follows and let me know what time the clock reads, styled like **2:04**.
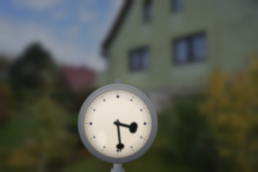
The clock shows **3:29**
